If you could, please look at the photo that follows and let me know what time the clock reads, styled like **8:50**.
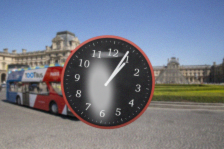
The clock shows **1:04**
